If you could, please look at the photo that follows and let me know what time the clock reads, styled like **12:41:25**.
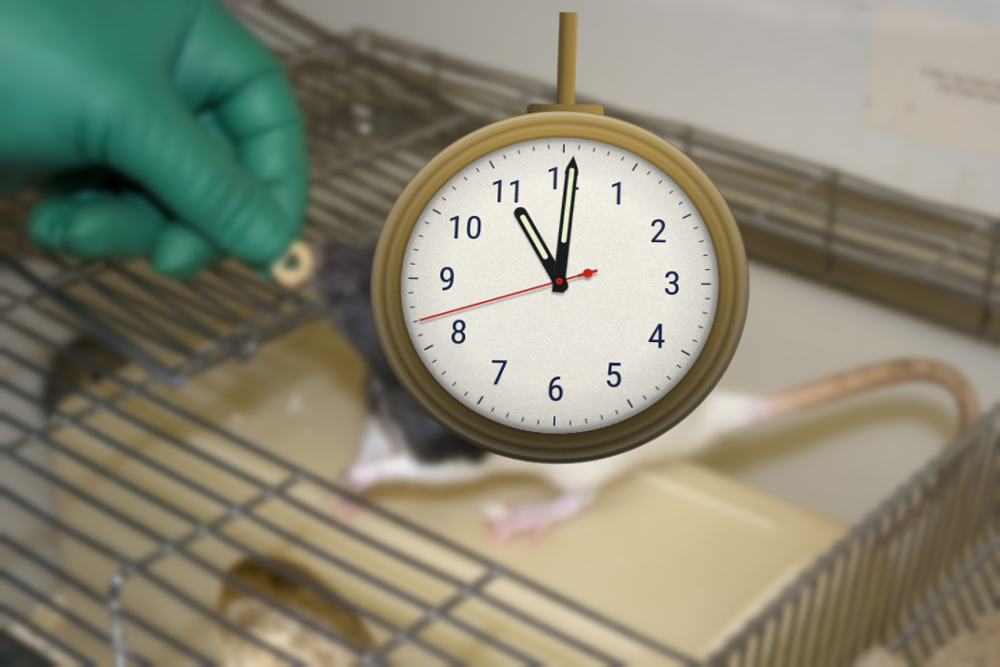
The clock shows **11:00:42**
